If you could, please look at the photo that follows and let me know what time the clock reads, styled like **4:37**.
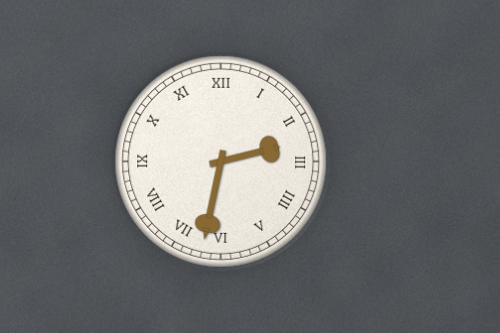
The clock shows **2:32**
